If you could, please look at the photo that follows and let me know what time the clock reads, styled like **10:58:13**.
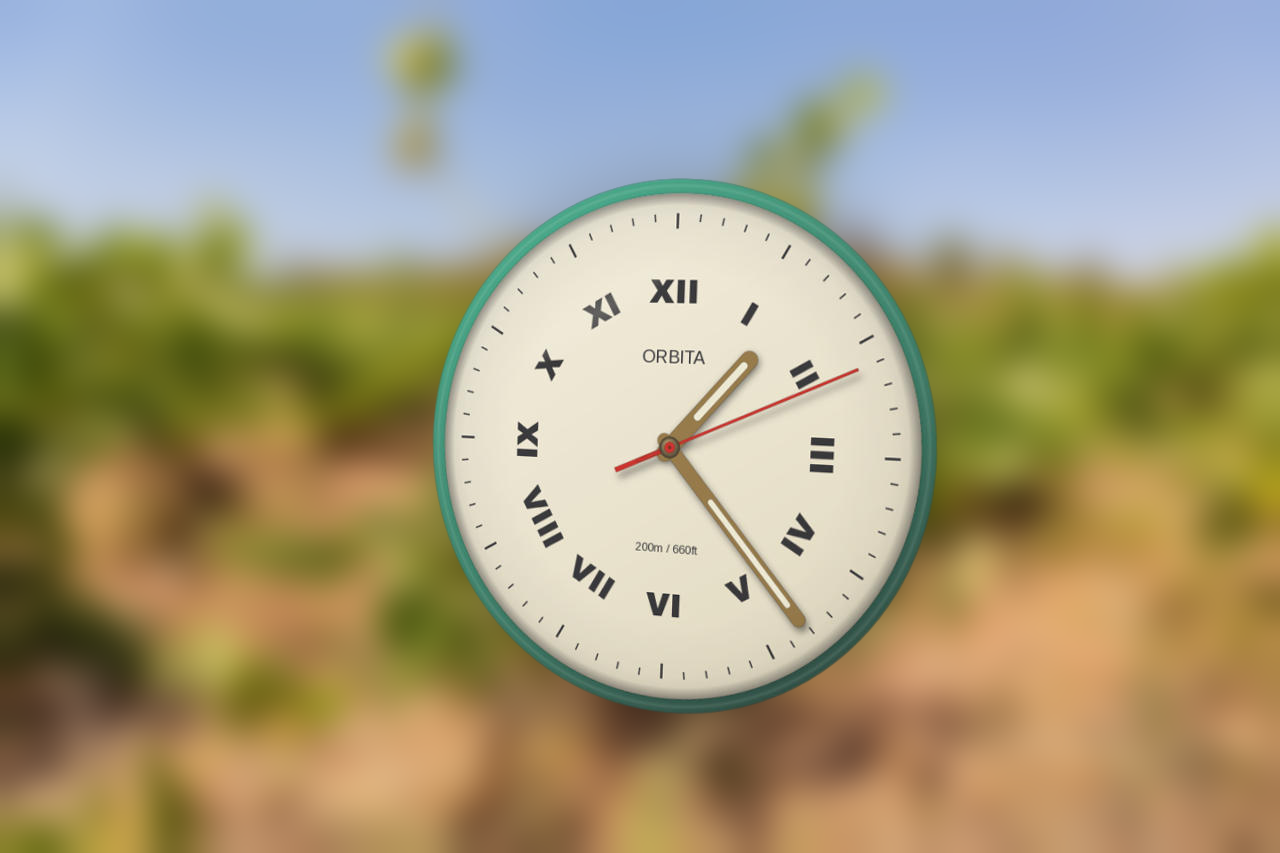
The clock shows **1:23:11**
